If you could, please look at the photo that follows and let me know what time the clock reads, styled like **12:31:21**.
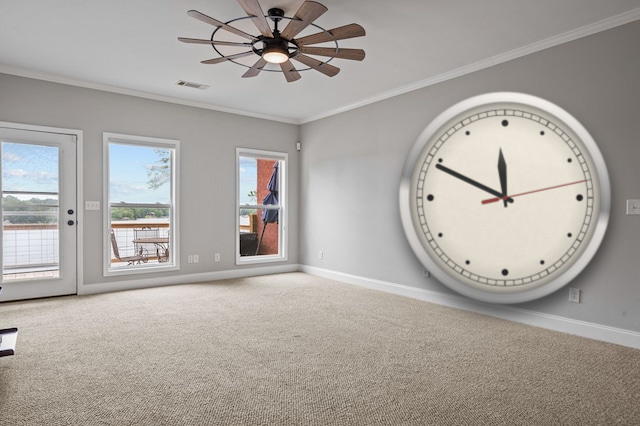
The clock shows **11:49:13**
